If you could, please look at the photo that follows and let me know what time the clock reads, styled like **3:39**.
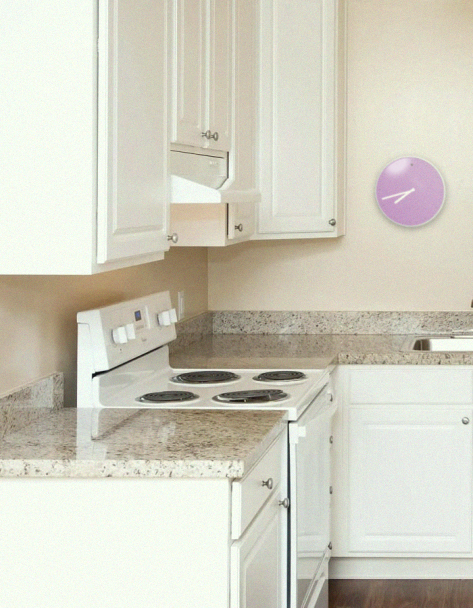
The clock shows **7:42**
